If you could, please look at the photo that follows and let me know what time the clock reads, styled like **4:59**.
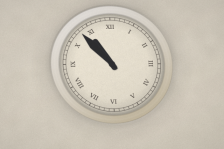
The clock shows **10:53**
